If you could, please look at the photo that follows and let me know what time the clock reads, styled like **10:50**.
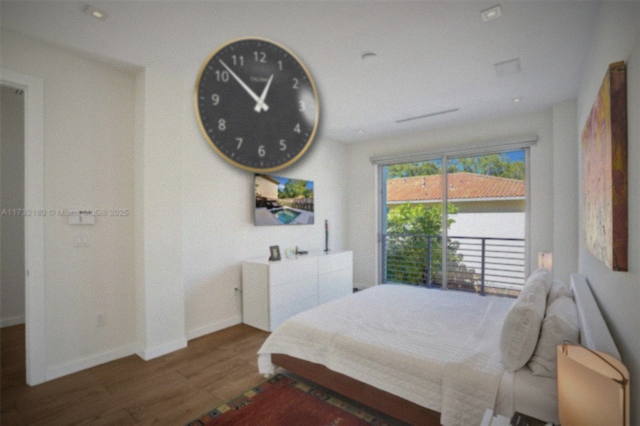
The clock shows **12:52**
